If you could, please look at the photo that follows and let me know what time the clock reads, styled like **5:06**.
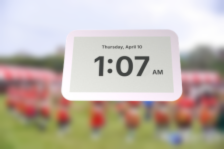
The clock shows **1:07**
